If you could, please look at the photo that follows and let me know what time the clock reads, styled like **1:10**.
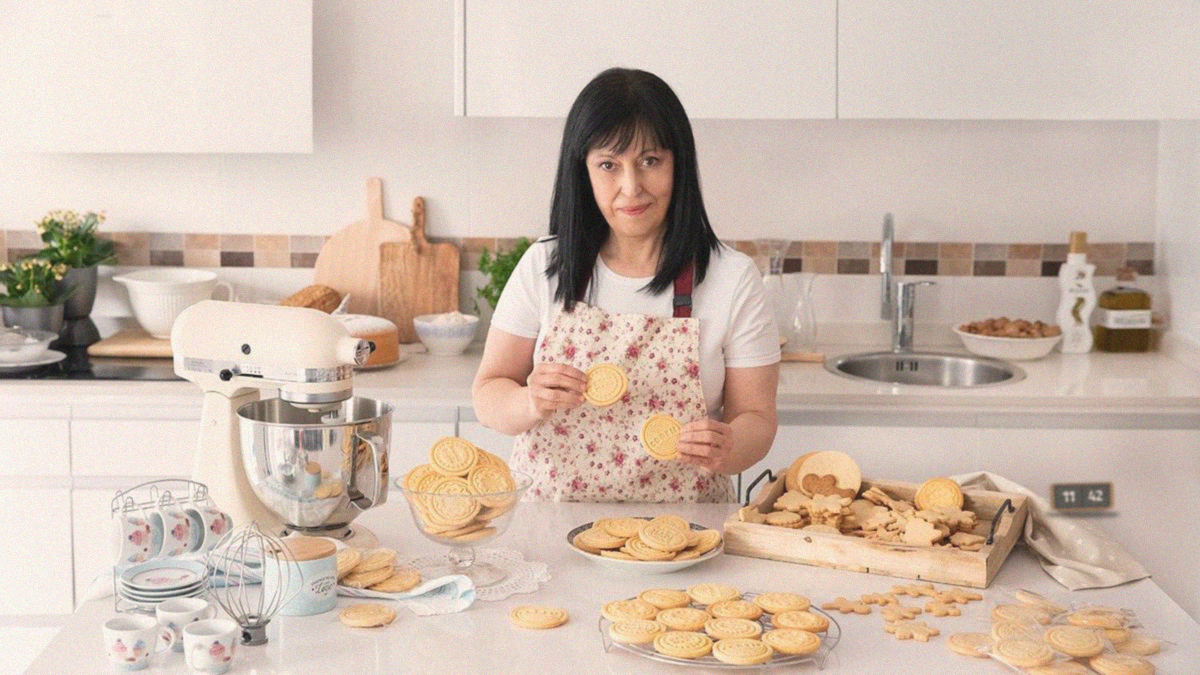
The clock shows **11:42**
